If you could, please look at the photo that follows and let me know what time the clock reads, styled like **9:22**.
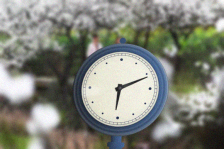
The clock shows **6:11**
